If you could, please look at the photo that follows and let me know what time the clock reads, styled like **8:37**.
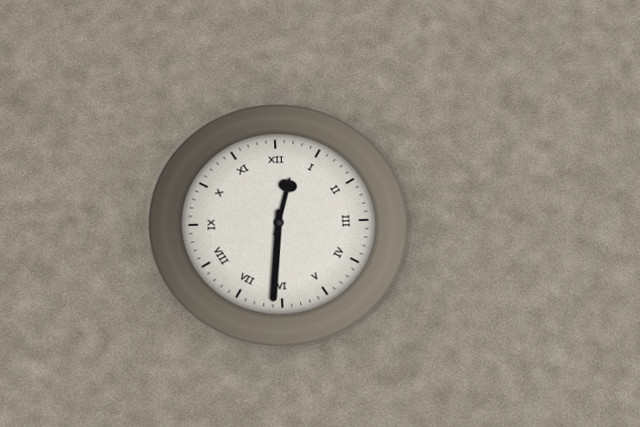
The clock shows **12:31**
